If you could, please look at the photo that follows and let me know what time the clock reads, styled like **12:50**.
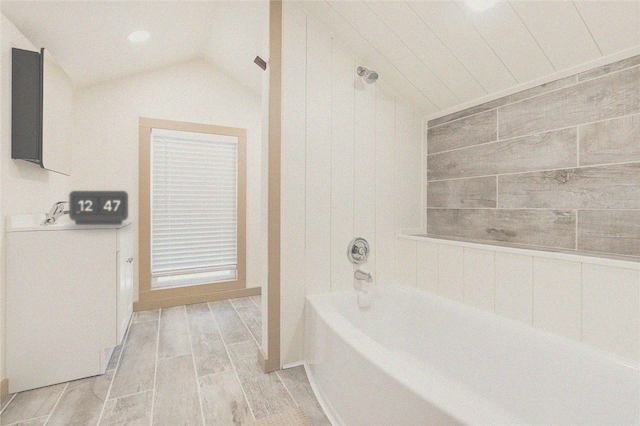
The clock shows **12:47**
